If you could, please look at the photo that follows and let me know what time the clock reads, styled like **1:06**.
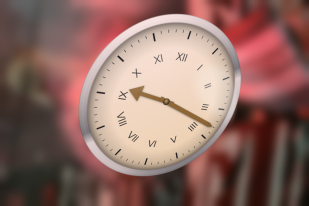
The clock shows **9:18**
